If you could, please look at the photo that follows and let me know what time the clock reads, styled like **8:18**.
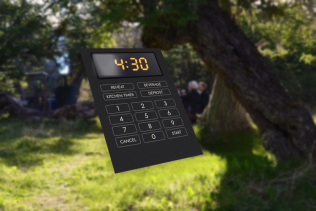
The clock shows **4:30**
